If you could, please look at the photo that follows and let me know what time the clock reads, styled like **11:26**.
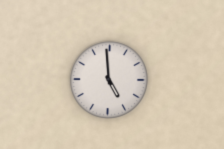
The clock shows **4:59**
